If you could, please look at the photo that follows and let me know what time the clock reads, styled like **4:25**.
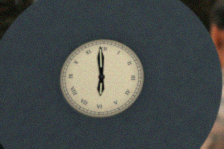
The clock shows **5:59**
